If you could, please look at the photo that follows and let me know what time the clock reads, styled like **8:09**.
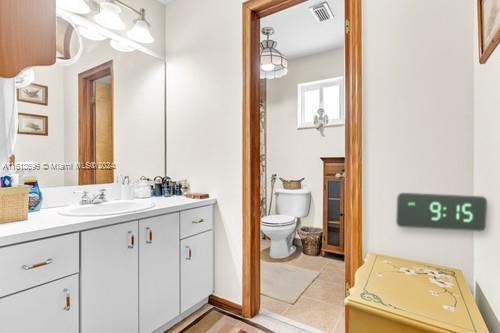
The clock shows **9:15**
